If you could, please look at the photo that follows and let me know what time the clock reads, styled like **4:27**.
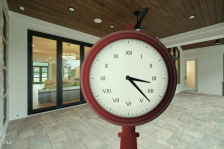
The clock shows **3:23**
